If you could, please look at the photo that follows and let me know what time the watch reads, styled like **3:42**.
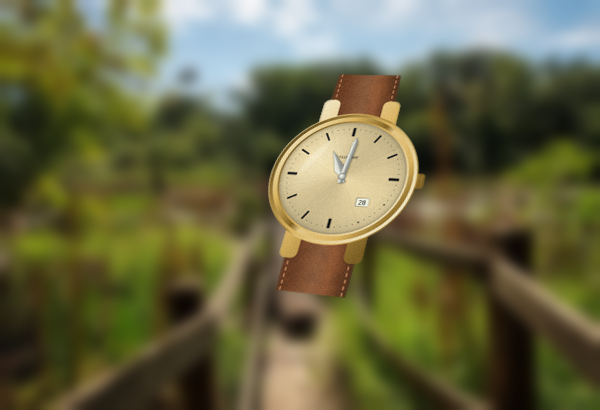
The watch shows **11:01**
